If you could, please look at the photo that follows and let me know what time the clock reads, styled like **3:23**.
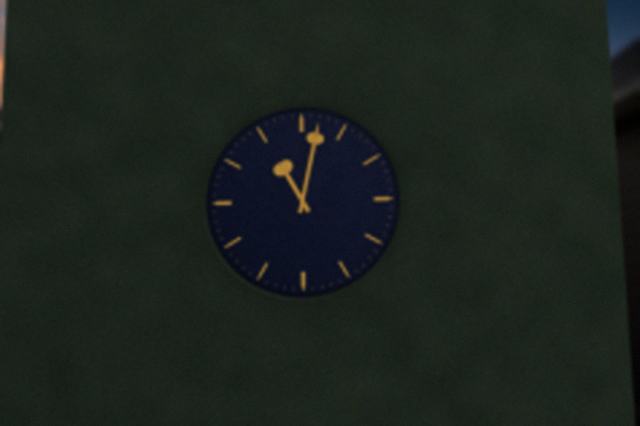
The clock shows **11:02**
